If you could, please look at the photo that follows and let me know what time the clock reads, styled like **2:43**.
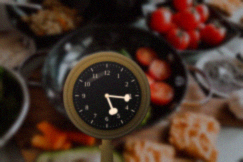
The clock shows **5:16**
